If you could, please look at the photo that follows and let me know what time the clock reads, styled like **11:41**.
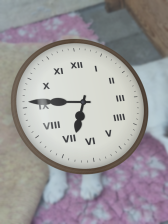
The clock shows **6:46**
